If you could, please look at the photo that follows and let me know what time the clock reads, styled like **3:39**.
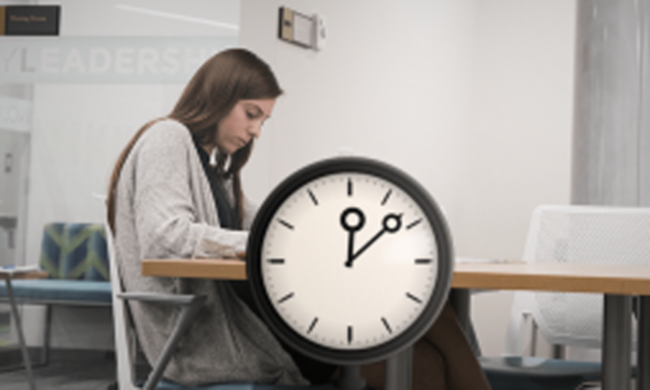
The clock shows **12:08**
